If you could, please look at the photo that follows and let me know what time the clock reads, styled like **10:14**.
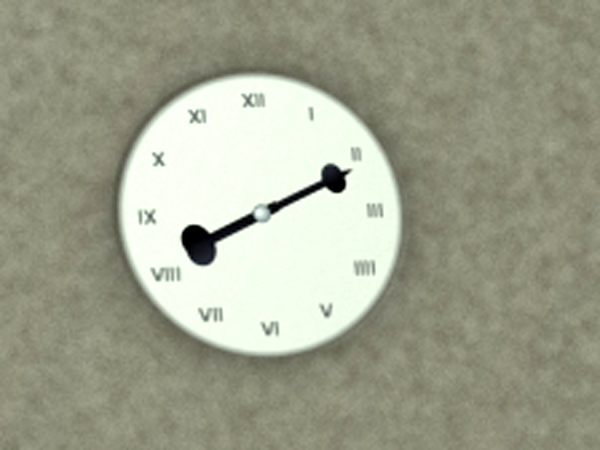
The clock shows **8:11**
